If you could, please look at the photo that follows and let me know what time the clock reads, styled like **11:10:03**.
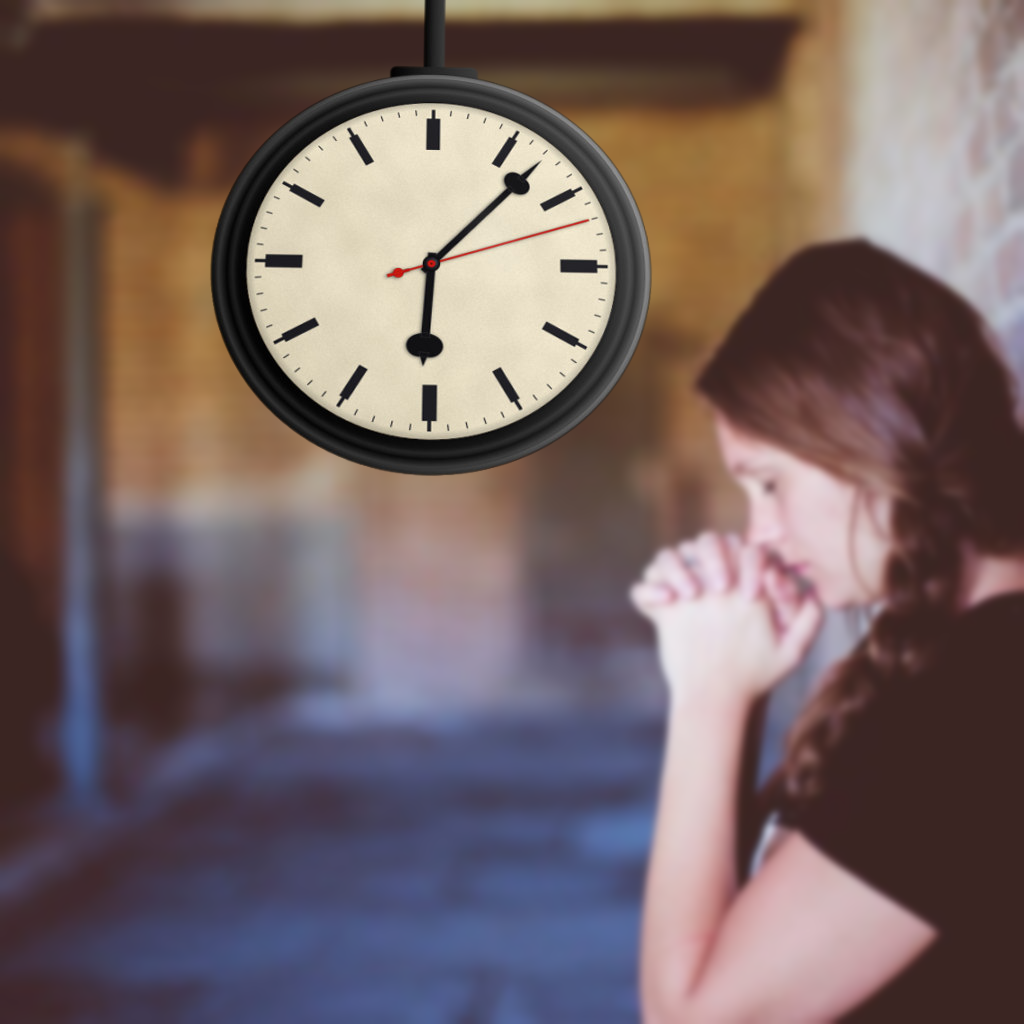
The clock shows **6:07:12**
